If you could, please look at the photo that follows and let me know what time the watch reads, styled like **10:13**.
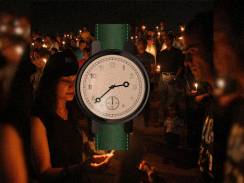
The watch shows **2:38**
